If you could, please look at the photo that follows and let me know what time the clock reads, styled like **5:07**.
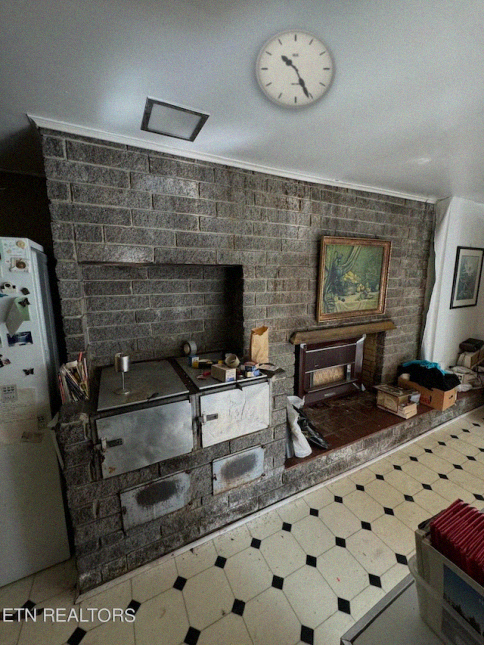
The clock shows **10:26**
